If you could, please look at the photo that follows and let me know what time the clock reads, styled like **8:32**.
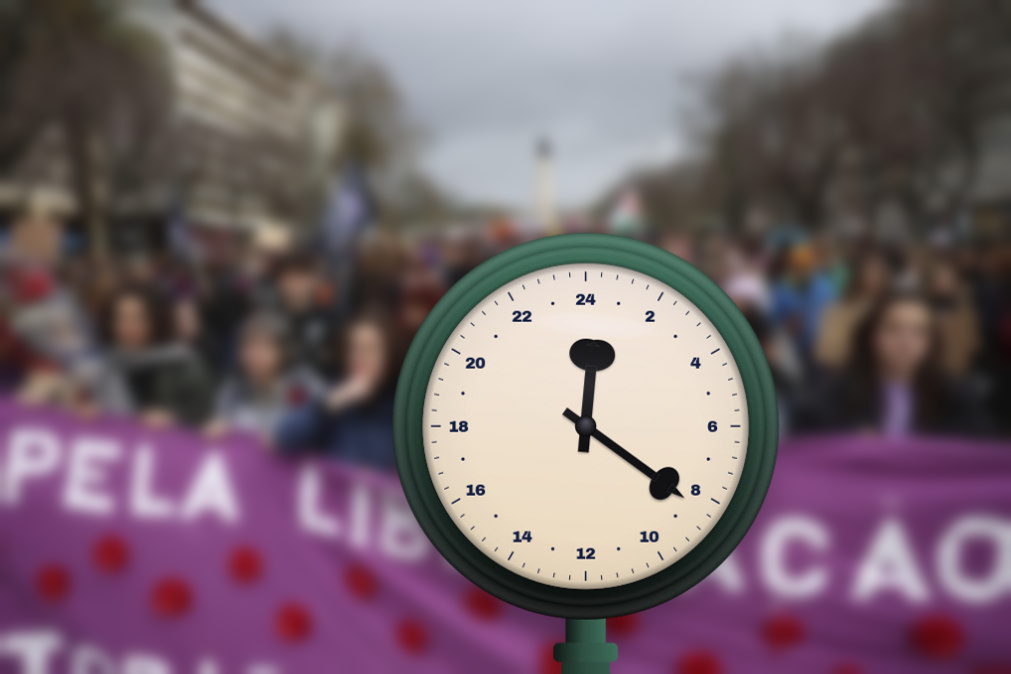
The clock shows **0:21**
